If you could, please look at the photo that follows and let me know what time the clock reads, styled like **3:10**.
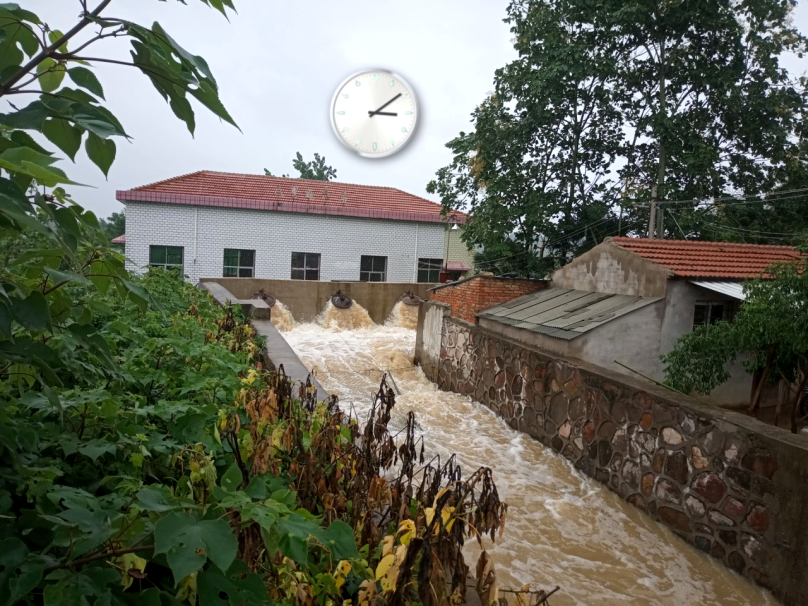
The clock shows **3:09**
